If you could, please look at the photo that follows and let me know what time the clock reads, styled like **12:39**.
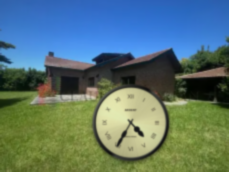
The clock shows **4:35**
